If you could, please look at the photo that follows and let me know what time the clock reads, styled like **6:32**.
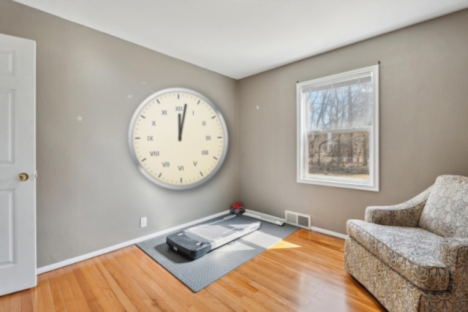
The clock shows **12:02**
